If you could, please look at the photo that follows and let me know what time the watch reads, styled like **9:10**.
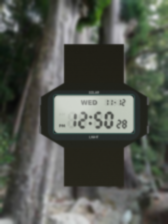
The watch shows **12:50**
